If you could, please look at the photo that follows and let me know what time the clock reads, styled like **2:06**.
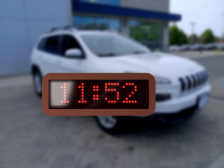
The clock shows **11:52**
